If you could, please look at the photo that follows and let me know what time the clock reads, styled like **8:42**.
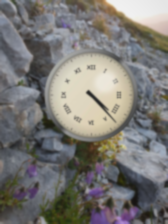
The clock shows **4:23**
